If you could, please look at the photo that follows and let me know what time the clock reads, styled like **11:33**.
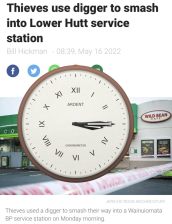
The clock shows **3:15**
